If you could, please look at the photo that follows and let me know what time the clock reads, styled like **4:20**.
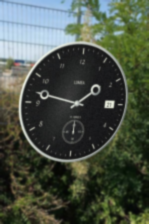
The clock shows **1:47**
